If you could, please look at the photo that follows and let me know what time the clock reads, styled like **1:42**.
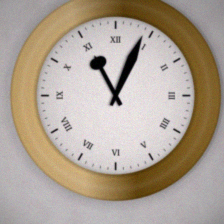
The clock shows **11:04**
